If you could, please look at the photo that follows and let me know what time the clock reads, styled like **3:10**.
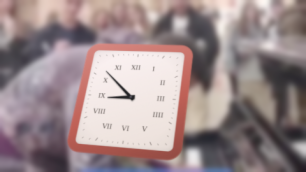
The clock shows **8:52**
